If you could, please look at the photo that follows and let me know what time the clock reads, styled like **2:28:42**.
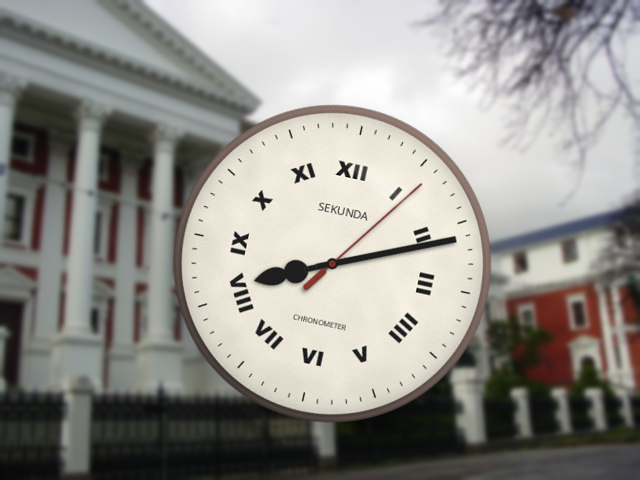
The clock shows **8:11:06**
